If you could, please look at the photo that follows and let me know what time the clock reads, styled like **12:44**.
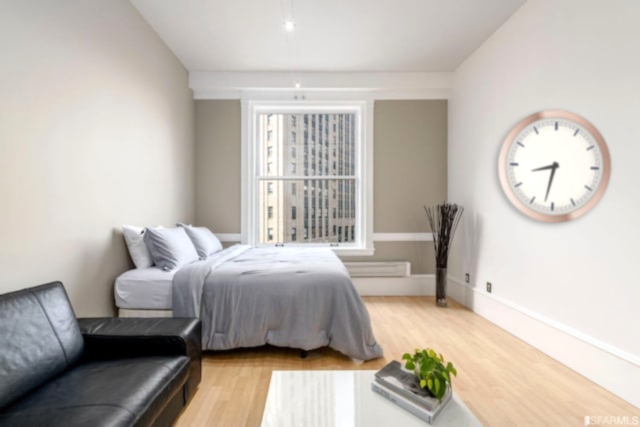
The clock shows **8:32**
